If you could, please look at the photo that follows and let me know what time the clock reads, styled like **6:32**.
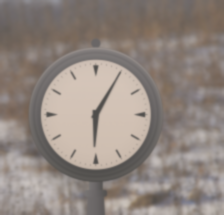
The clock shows **6:05**
